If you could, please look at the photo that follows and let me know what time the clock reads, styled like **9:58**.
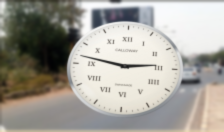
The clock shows **2:47**
